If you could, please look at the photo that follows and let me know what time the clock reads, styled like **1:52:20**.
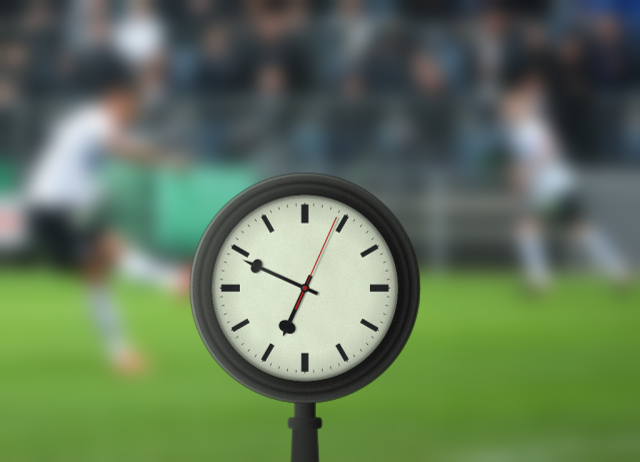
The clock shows **6:49:04**
